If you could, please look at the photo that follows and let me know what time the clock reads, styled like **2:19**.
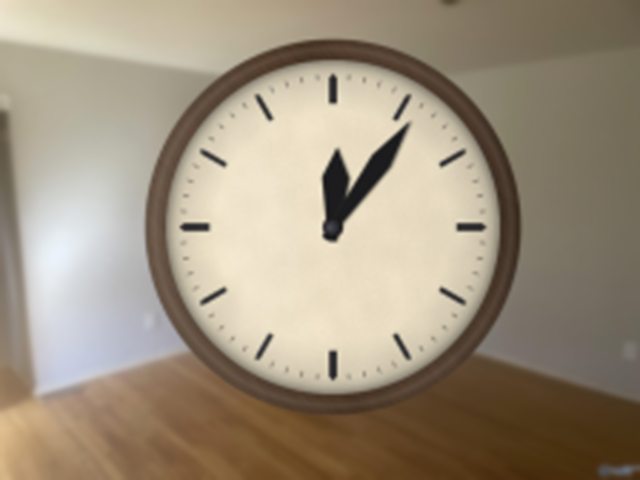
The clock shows **12:06**
